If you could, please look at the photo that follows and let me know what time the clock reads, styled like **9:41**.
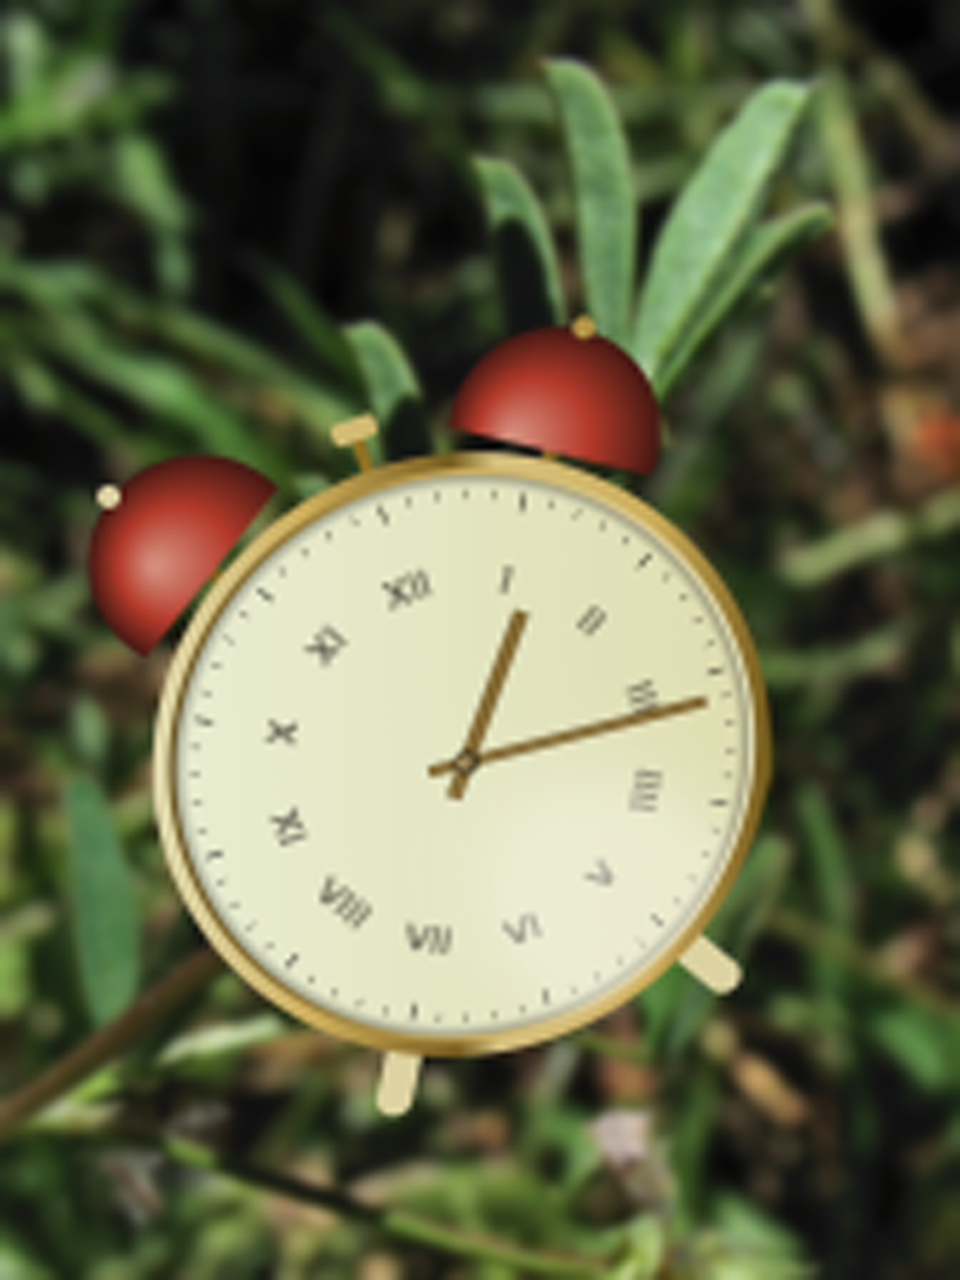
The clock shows **1:16**
